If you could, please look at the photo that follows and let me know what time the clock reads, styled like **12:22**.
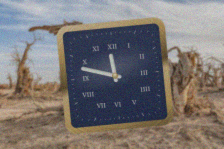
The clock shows **11:48**
